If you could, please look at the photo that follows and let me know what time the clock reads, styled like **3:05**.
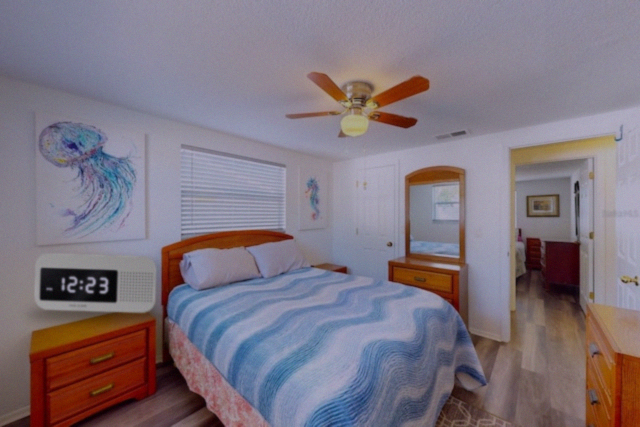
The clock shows **12:23**
